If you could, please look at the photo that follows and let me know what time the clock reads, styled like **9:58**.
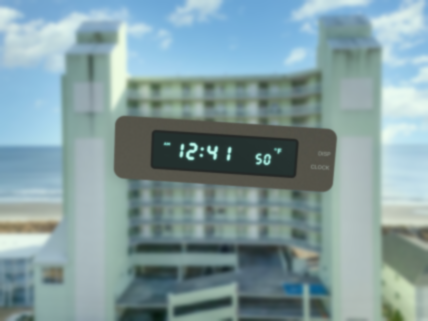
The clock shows **12:41**
